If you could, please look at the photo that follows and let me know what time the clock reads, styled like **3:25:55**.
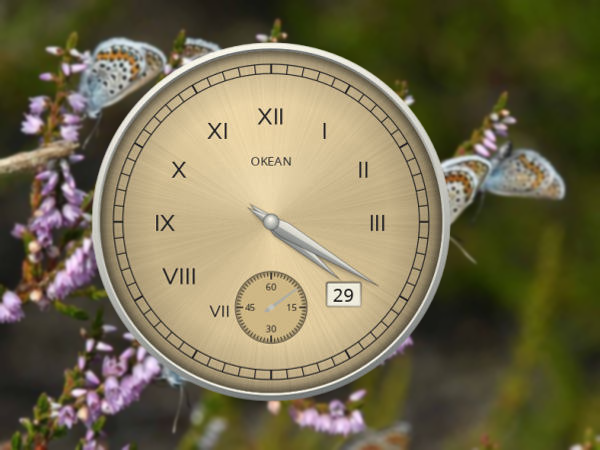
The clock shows **4:20:09**
